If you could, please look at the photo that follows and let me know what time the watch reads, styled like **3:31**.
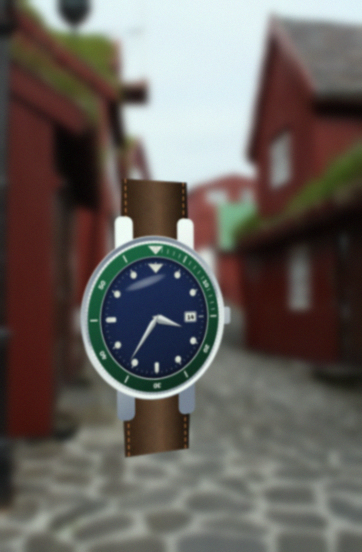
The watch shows **3:36**
